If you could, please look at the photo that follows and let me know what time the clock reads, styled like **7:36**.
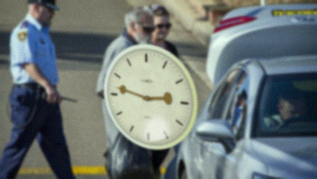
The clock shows **2:47**
